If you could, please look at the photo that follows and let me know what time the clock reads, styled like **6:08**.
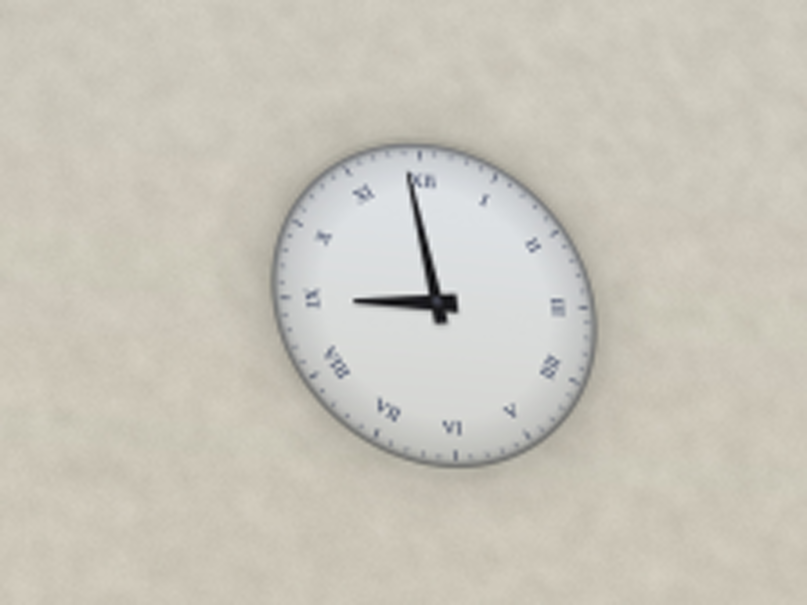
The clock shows **8:59**
